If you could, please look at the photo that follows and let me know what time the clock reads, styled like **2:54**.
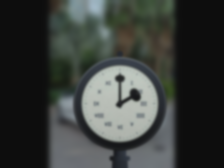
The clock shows **2:00**
